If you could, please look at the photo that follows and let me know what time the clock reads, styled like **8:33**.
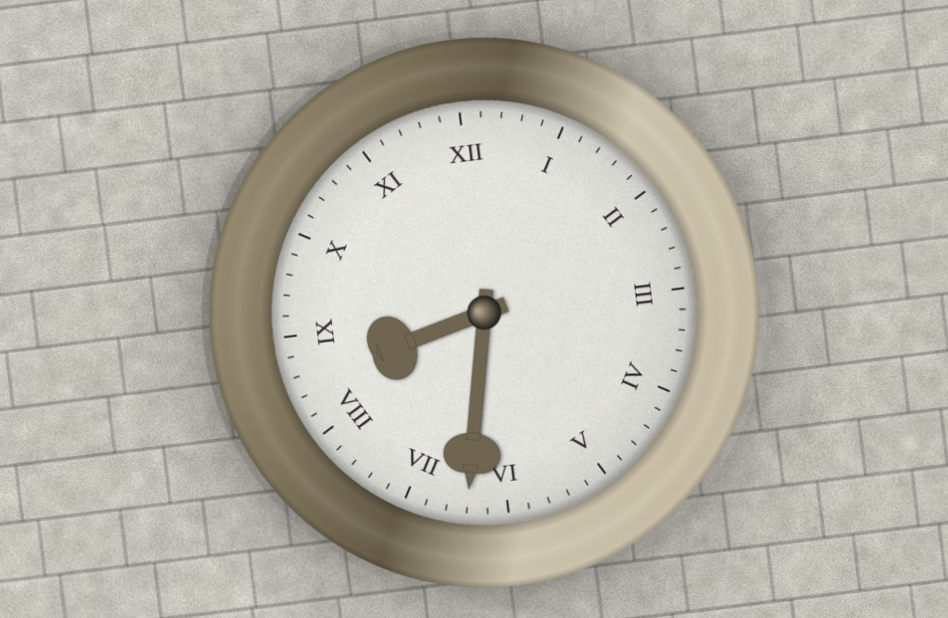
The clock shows **8:32**
